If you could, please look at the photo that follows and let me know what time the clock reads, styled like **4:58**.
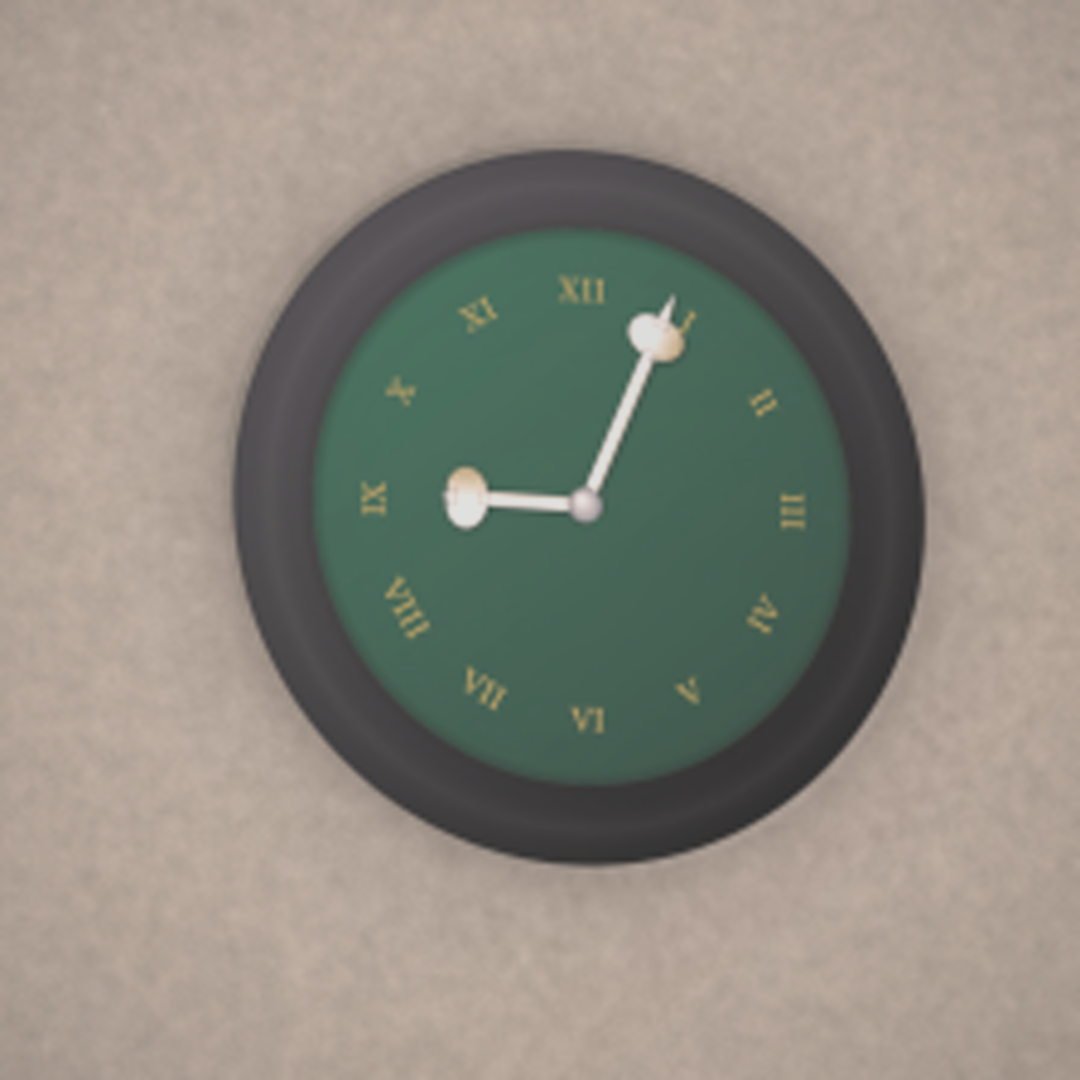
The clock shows **9:04**
